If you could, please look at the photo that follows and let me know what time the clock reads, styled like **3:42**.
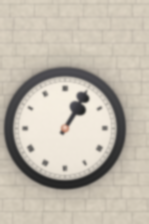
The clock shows **1:05**
